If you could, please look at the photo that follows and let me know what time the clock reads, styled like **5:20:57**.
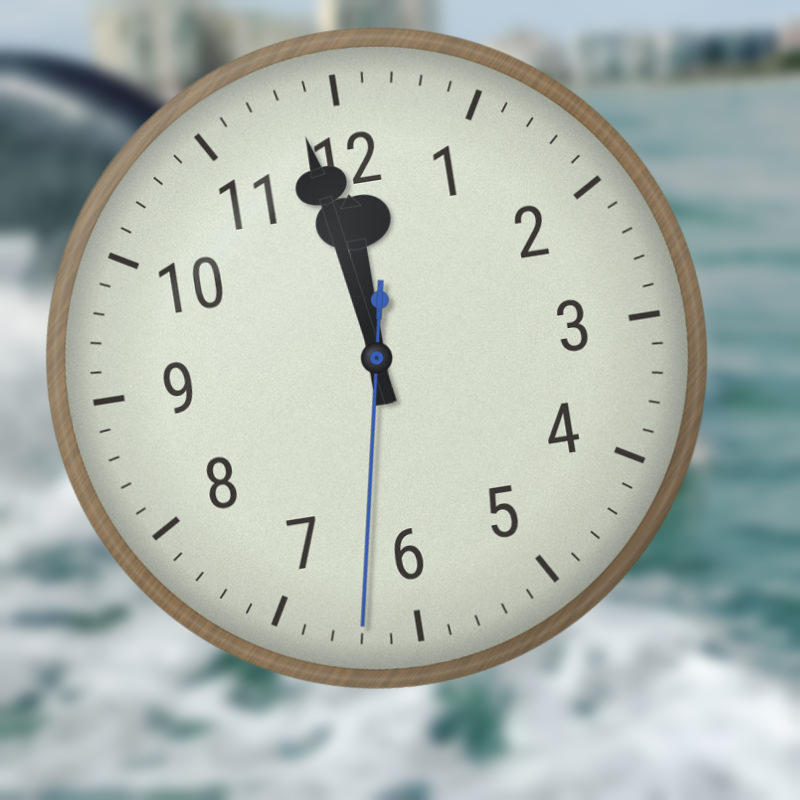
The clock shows **11:58:32**
